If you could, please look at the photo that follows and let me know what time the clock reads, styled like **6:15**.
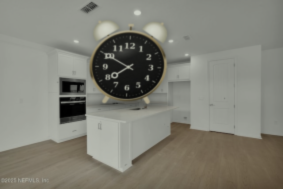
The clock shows **7:50**
